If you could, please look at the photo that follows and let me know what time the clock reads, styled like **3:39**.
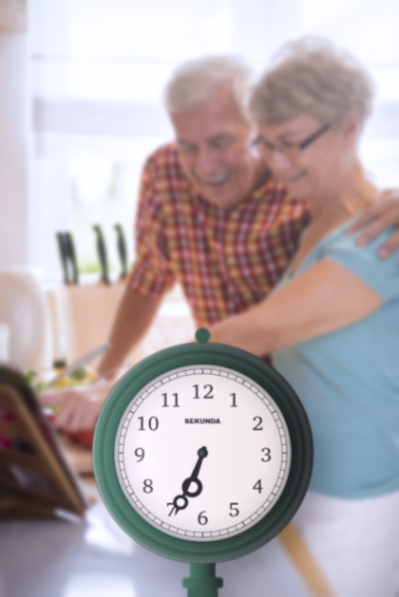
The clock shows **6:34**
